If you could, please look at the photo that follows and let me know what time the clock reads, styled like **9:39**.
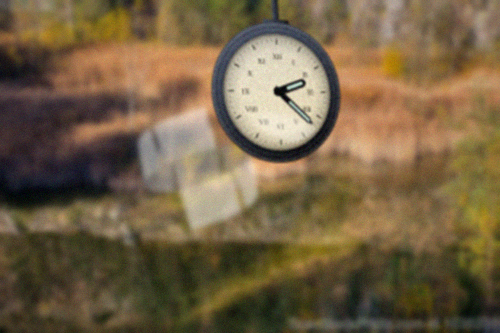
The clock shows **2:22**
